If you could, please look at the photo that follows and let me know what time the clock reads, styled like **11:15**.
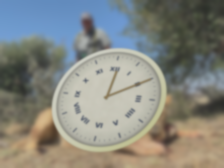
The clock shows **12:10**
